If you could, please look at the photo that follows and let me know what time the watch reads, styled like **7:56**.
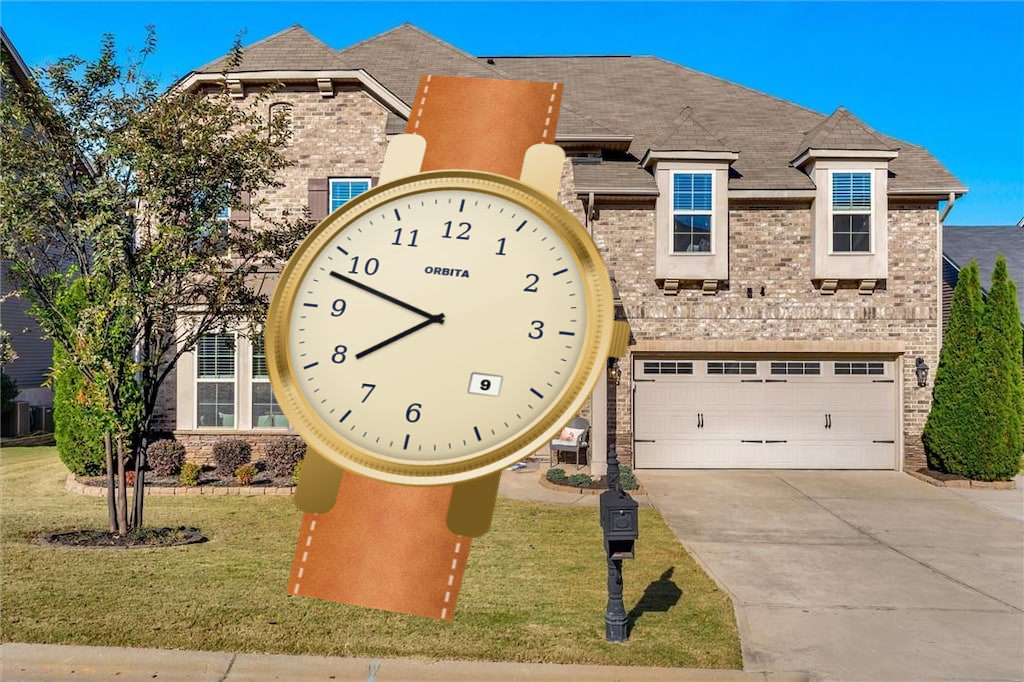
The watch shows **7:48**
